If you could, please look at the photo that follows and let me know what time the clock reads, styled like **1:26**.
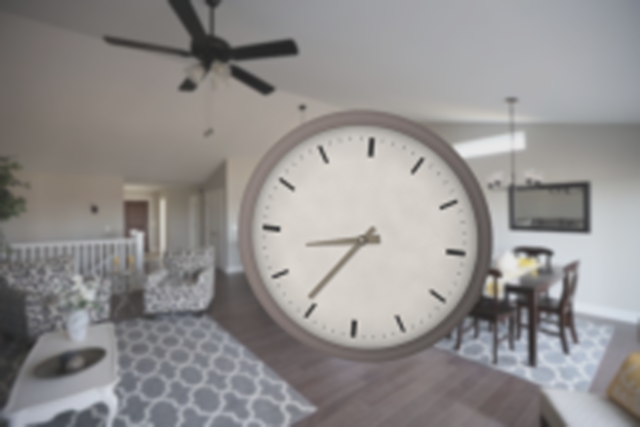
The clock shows **8:36**
